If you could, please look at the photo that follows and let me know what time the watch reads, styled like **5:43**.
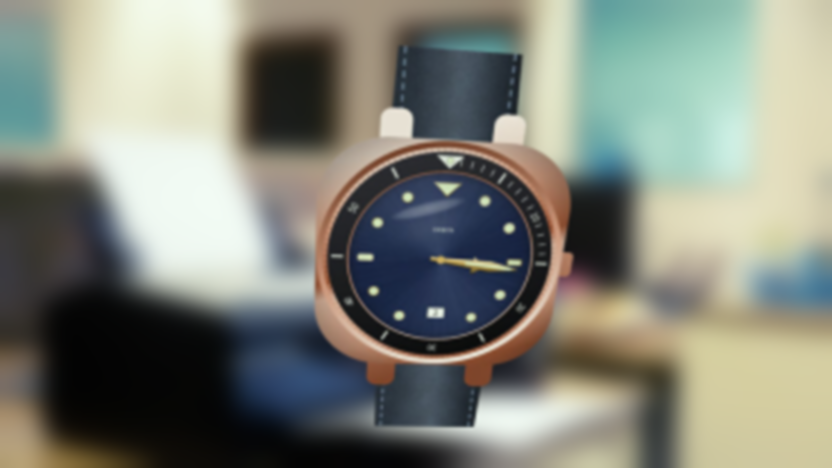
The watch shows **3:16**
